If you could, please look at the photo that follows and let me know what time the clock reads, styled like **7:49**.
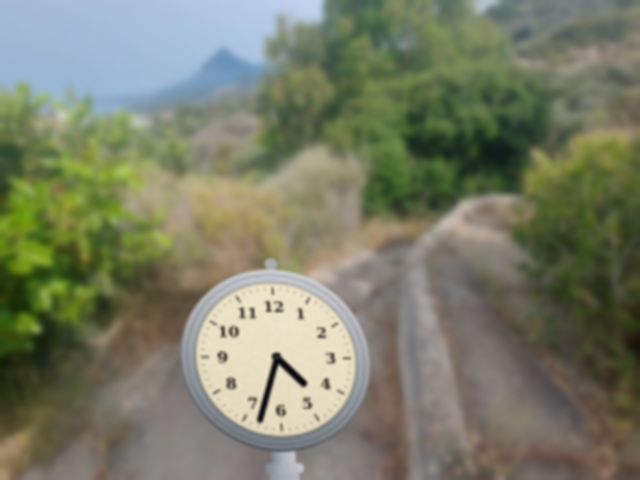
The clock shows **4:33**
